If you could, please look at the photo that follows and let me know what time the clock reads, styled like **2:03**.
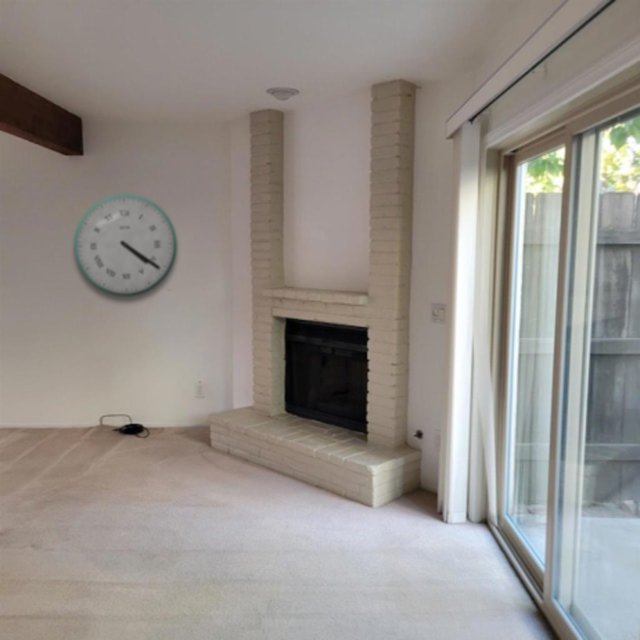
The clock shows **4:21**
